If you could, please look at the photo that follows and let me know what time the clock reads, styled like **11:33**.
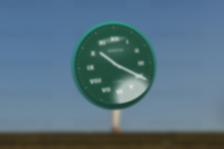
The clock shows **10:20**
